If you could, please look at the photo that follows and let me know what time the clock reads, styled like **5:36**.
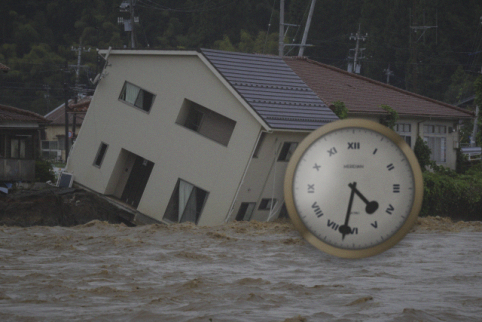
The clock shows **4:32**
